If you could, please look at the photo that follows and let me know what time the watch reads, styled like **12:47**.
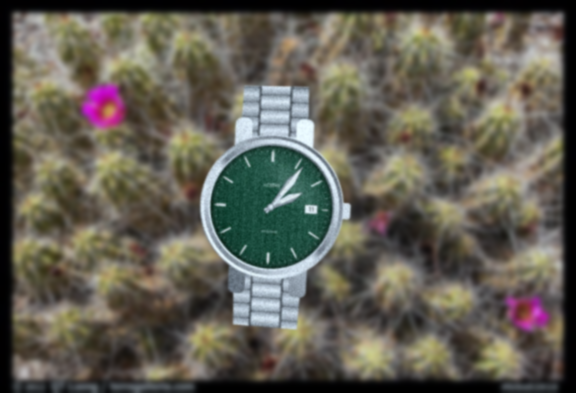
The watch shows **2:06**
